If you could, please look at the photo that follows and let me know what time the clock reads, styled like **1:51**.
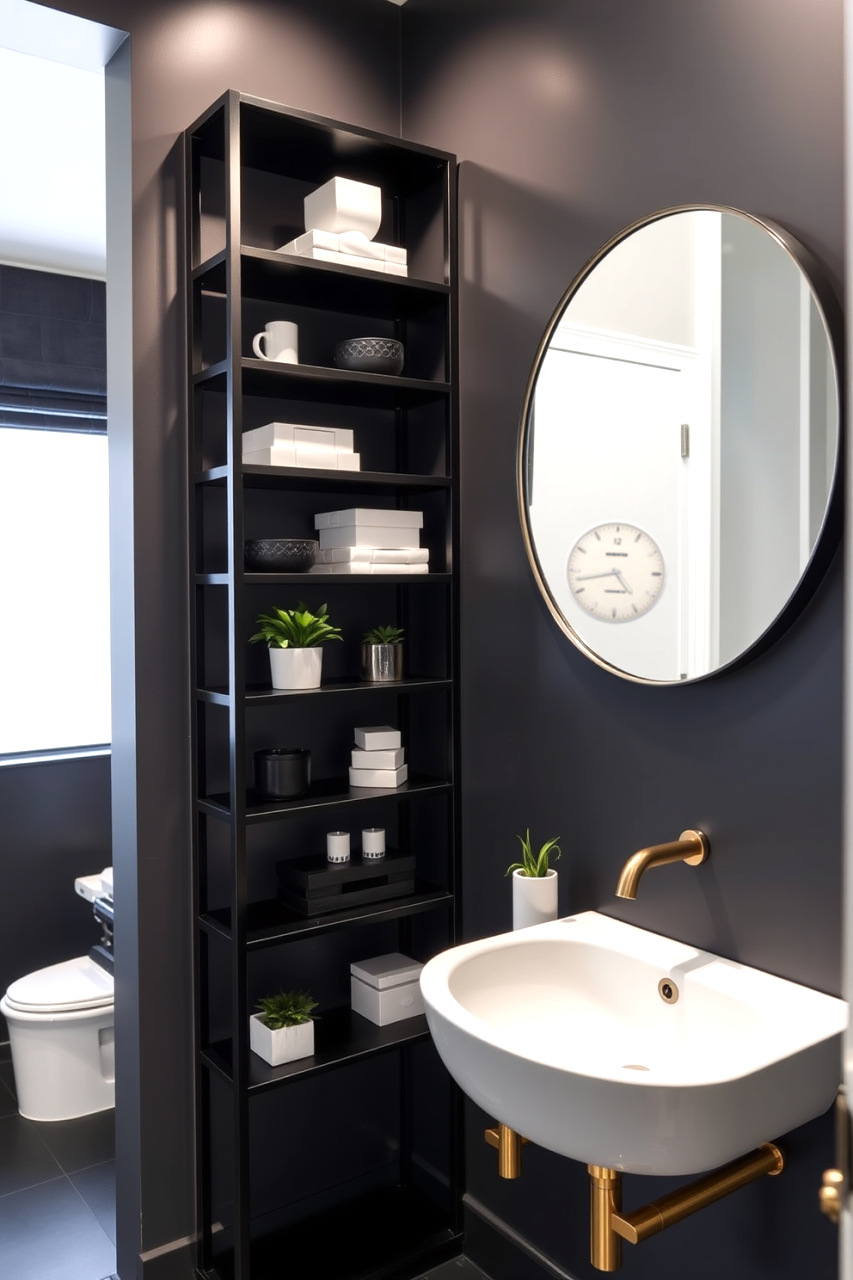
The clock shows **4:43**
